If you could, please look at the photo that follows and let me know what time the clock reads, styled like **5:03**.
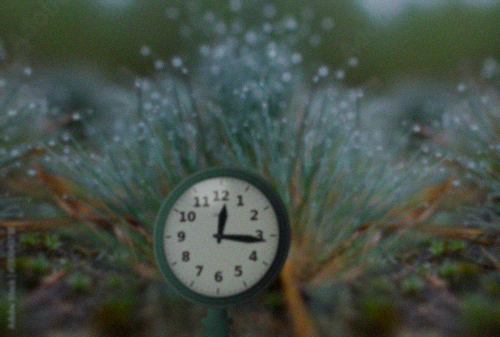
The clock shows **12:16**
